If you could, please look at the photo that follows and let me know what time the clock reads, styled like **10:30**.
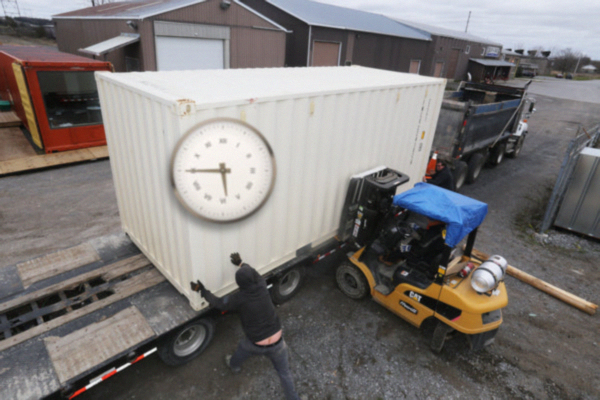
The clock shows **5:45**
